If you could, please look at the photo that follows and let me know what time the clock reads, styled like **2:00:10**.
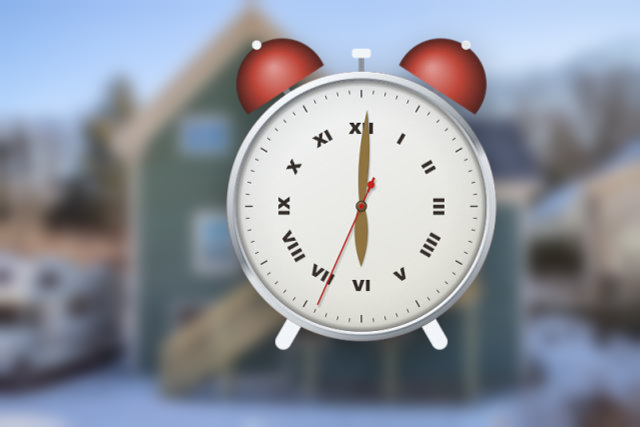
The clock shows **6:00:34**
